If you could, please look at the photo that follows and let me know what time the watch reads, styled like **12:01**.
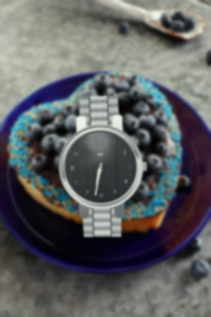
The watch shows **6:32**
